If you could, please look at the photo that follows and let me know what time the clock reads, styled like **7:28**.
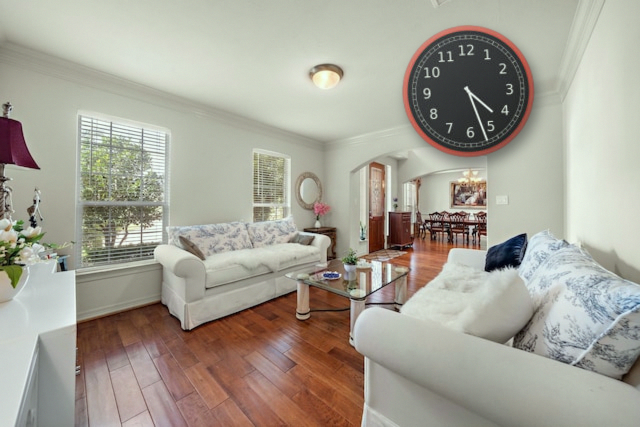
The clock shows **4:27**
